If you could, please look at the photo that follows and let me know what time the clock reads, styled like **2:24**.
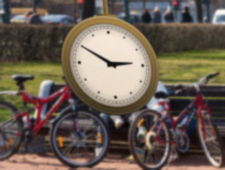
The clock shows **2:50**
